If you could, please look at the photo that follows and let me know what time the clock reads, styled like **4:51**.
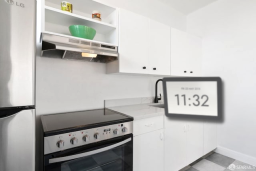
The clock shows **11:32**
